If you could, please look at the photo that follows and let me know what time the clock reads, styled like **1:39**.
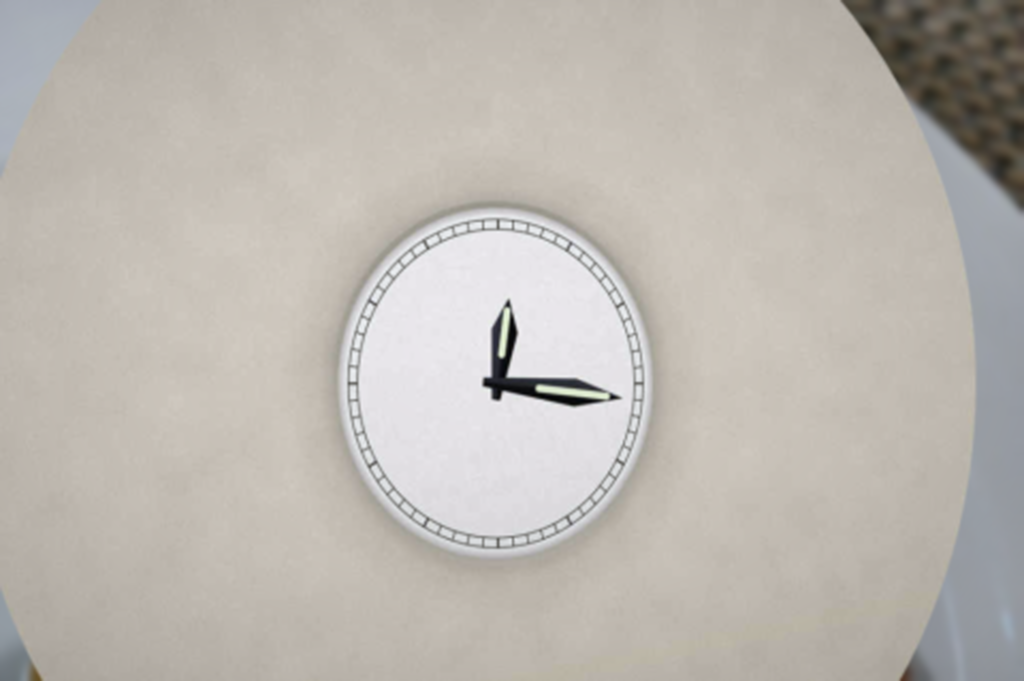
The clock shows **12:16**
